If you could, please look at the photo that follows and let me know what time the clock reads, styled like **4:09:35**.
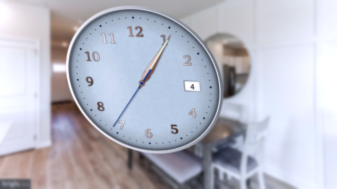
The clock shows **1:05:36**
